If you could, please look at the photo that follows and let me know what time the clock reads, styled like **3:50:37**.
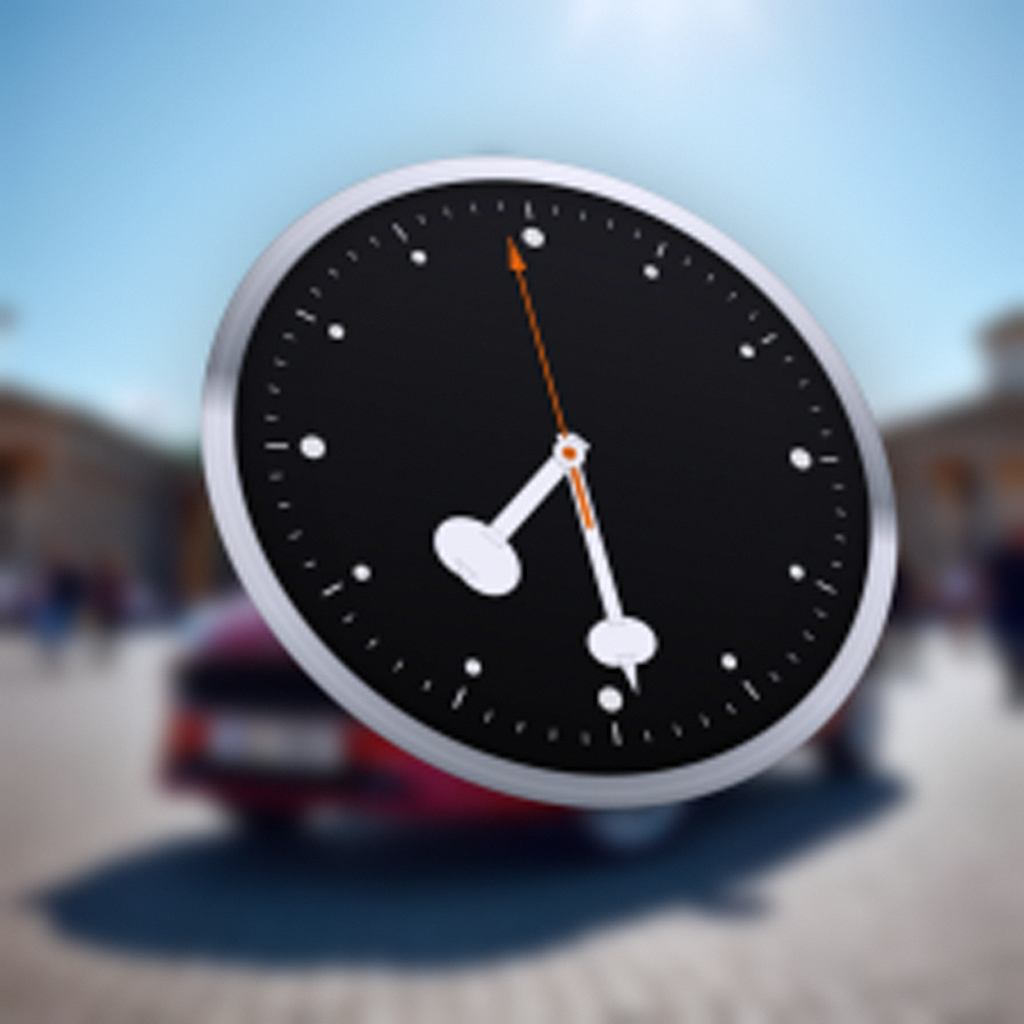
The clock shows **7:28:59**
